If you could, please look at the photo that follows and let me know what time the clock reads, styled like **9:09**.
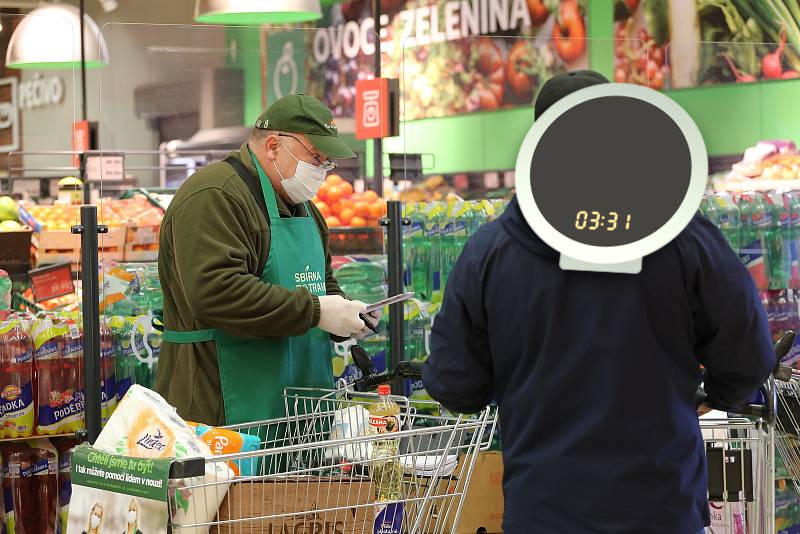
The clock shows **3:31**
